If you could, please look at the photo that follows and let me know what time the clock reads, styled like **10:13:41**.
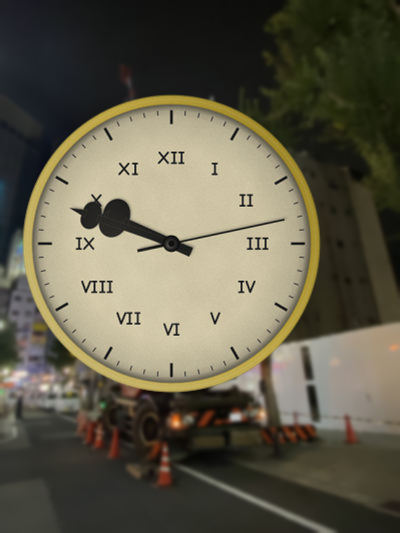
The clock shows **9:48:13**
